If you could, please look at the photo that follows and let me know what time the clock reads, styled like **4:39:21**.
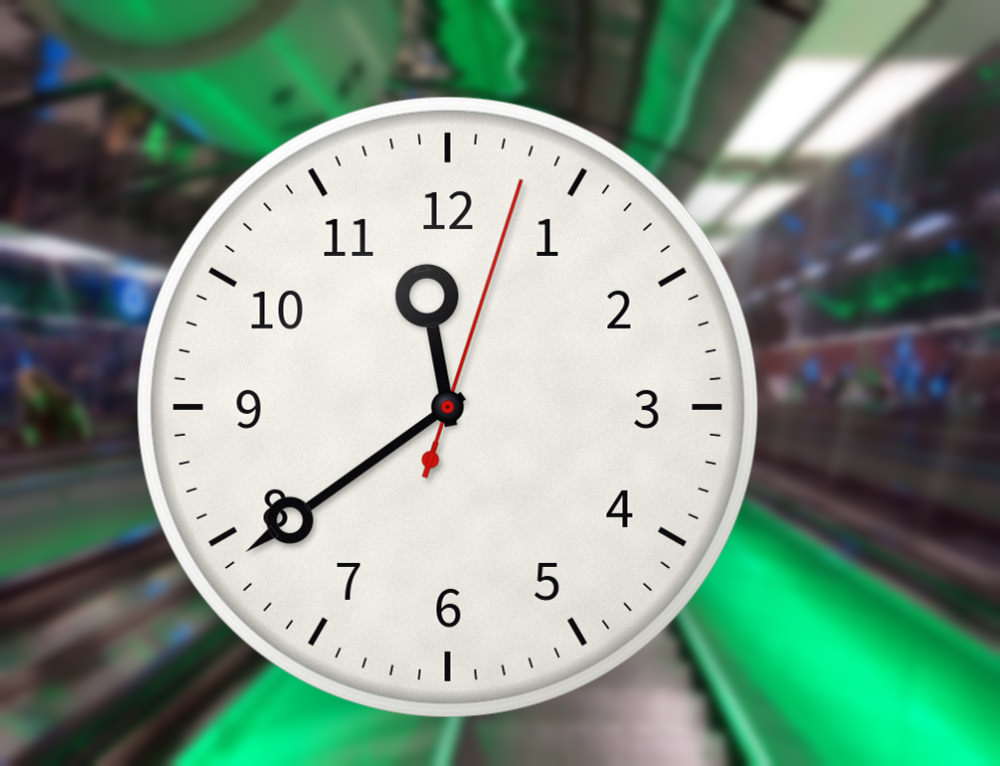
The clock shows **11:39:03**
